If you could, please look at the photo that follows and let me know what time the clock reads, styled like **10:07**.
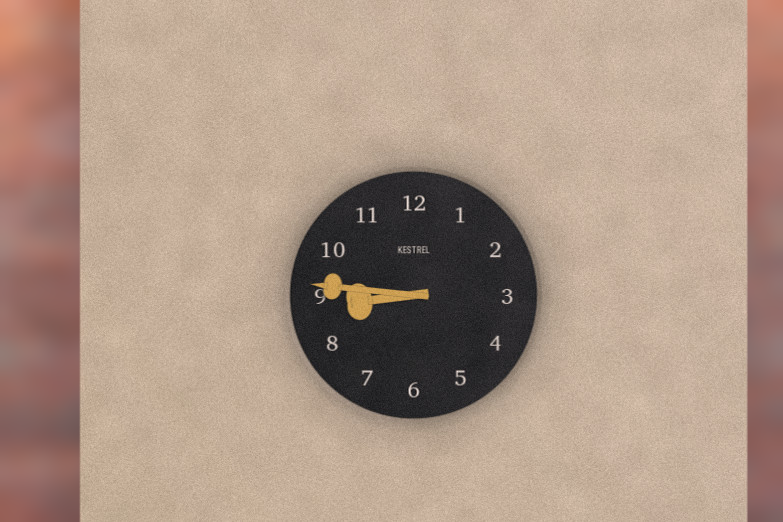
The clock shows **8:46**
